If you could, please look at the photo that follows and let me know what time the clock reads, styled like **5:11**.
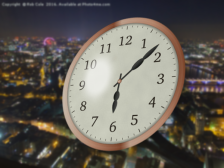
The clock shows **6:08**
